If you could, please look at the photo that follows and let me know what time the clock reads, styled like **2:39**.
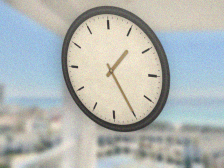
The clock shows **1:25**
